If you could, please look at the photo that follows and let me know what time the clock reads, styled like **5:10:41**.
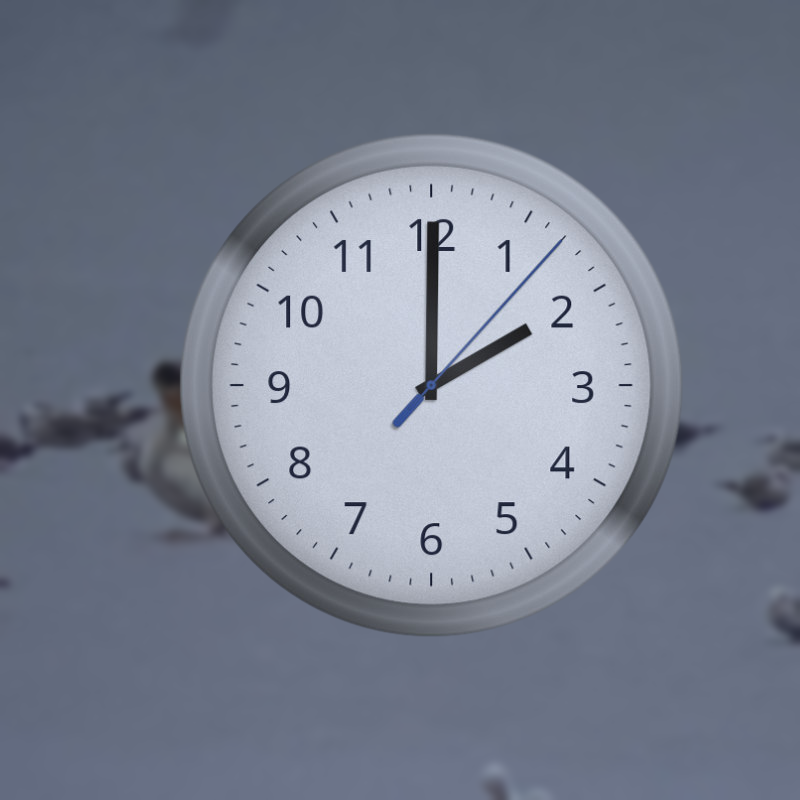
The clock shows **2:00:07**
